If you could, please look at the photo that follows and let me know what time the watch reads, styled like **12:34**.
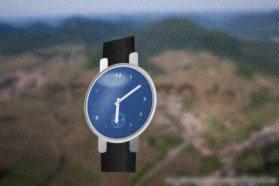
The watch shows **6:10**
